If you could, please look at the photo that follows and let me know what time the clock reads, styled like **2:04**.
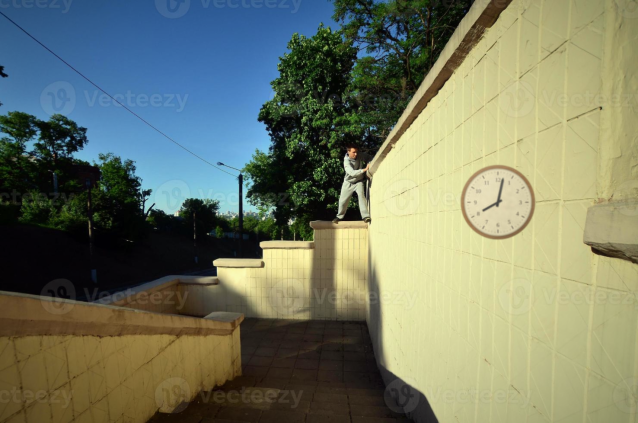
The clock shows **8:02**
